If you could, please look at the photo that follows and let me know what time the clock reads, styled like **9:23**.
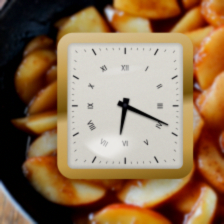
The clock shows **6:19**
